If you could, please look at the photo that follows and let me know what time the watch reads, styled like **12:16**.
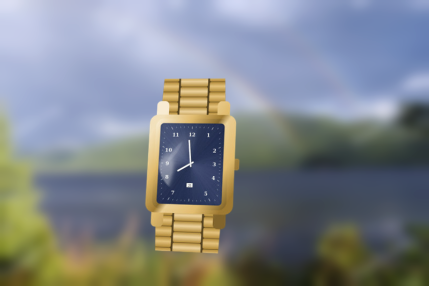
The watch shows **7:59**
